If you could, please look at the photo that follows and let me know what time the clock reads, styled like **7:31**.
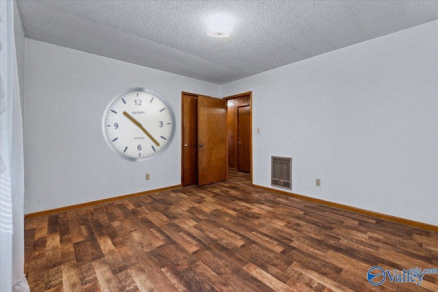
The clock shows **10:23**
